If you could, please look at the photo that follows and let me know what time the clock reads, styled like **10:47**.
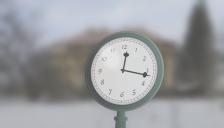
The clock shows **12:17**
